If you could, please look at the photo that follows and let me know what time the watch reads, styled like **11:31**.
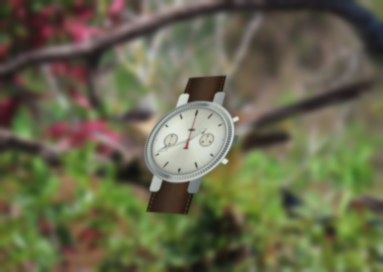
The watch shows **1:41**
